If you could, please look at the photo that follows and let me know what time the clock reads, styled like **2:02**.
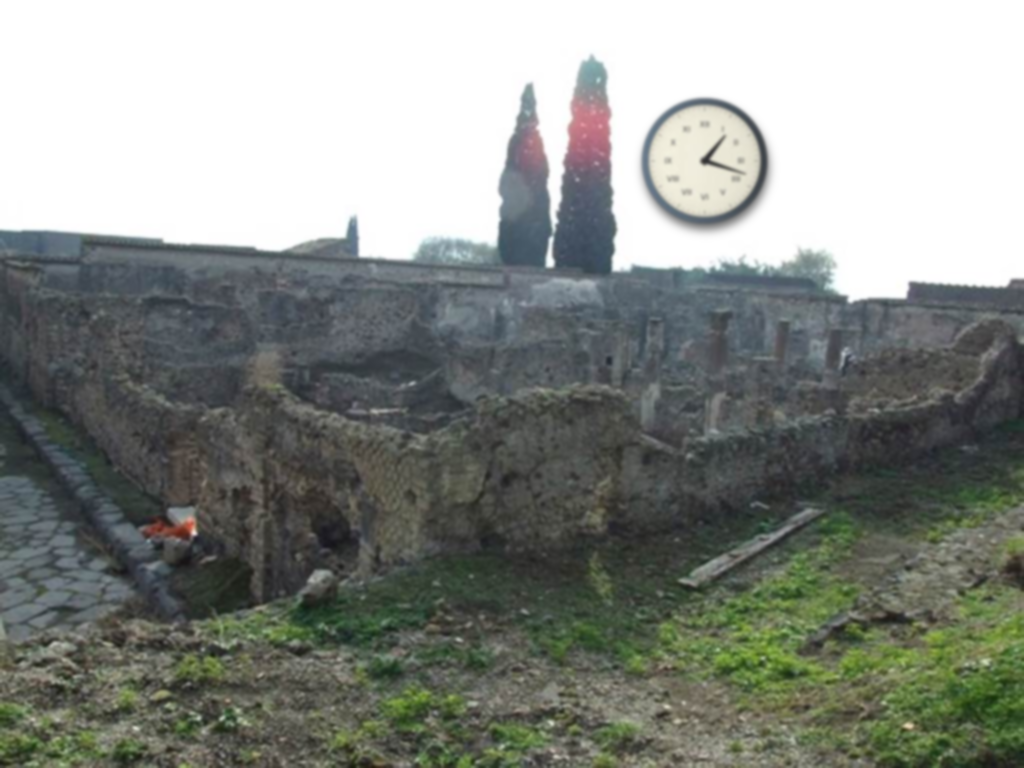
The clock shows **1:18**
